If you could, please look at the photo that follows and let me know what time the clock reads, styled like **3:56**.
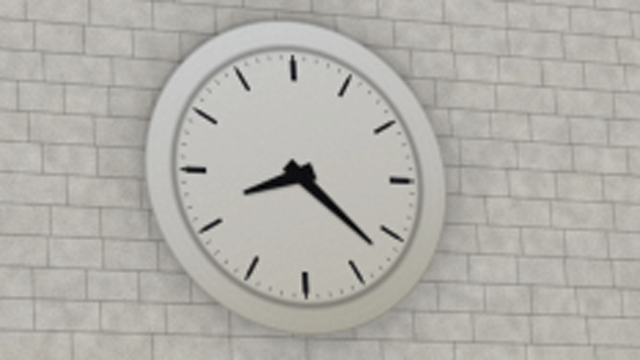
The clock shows **8:22**
